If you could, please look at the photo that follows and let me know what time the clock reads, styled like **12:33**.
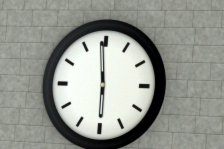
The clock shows **5:59**
